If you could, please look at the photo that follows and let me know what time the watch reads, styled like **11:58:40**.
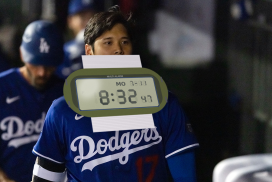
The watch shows **8:32:47**
